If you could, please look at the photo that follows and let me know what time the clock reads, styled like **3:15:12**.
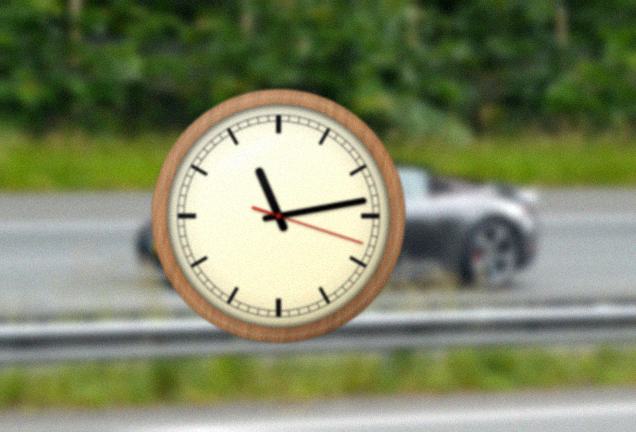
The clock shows **11:13:18**
